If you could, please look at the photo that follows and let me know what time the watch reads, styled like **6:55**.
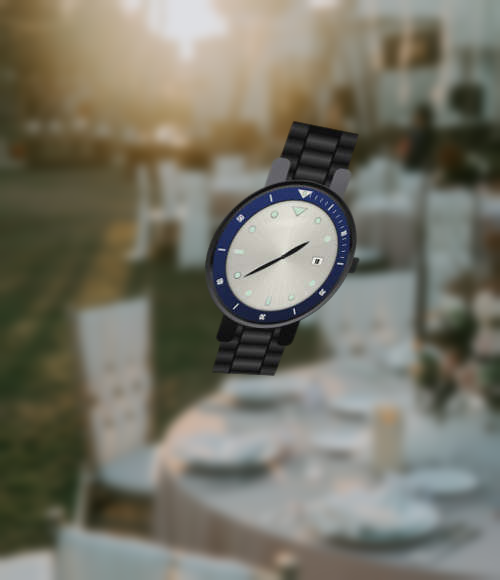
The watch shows **1:39**
